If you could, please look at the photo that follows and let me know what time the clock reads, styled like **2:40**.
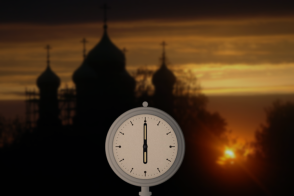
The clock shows **6:00**
